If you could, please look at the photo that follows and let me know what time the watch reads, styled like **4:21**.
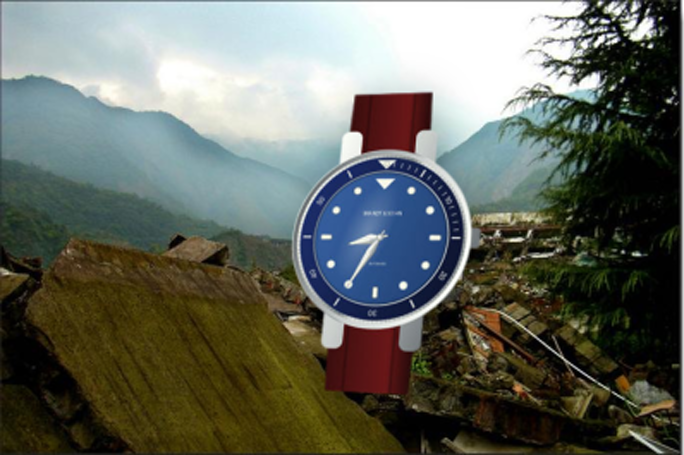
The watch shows **8:35**
